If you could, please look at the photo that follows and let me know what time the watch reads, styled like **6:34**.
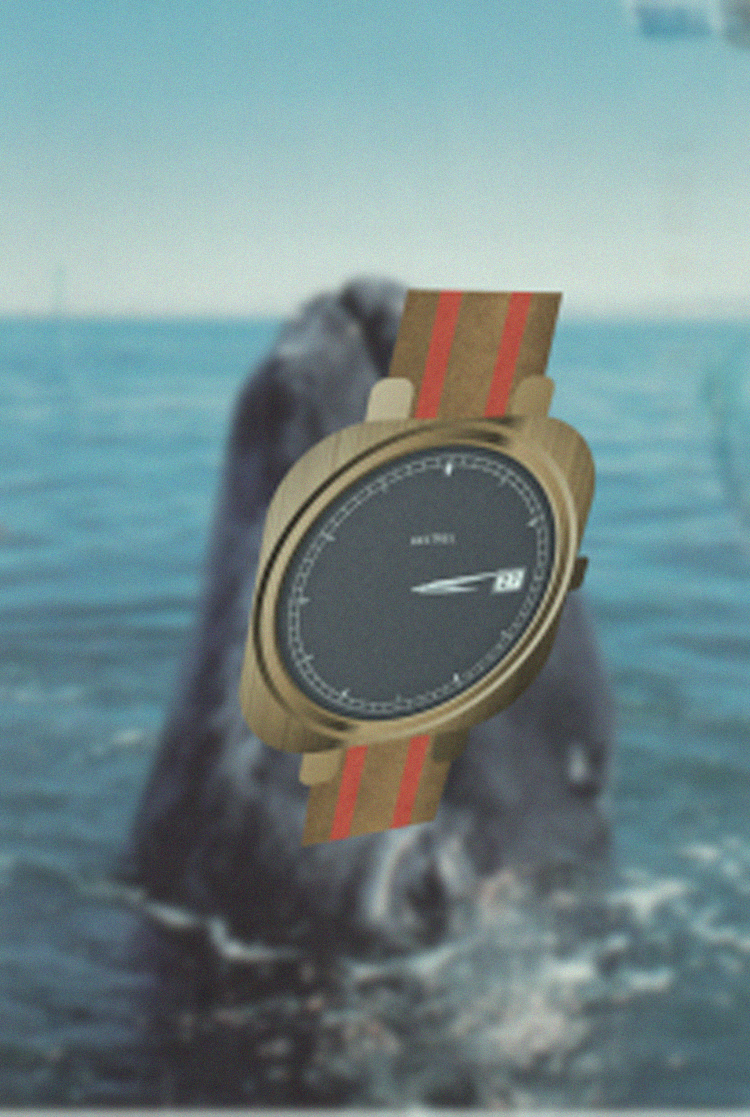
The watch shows **3:14**
